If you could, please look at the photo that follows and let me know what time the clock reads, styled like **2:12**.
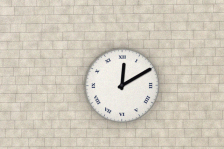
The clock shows **12:10**
